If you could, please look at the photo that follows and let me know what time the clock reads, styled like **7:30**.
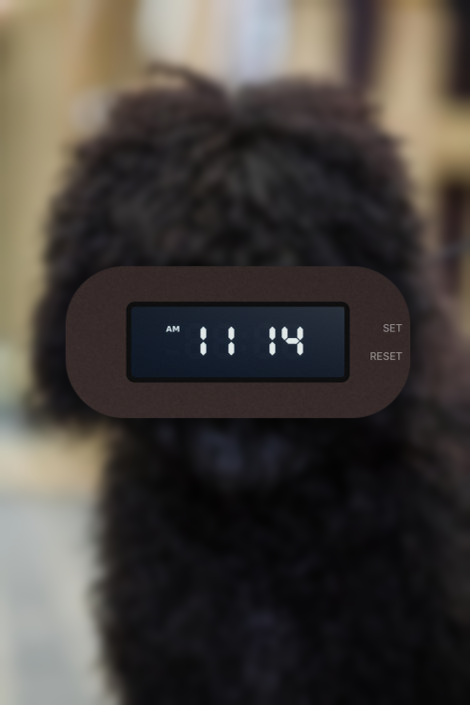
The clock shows **11:14**
